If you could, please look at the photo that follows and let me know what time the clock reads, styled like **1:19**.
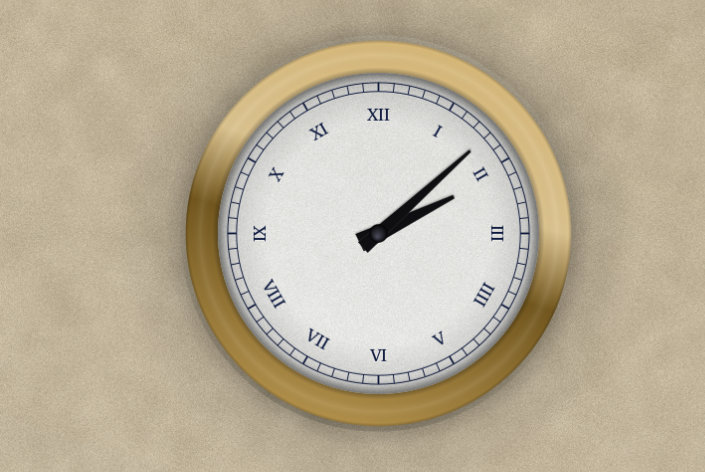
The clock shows **2:08**
